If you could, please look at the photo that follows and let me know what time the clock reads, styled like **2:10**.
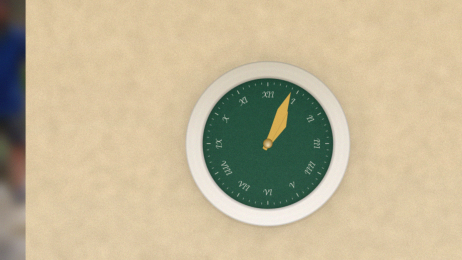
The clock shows **1:04**
